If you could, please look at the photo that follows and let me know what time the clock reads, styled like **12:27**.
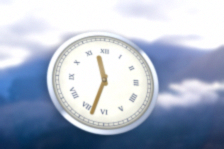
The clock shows **11:33**
